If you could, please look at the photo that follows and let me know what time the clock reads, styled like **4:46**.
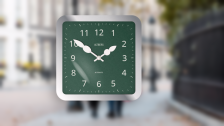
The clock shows **1:51**
